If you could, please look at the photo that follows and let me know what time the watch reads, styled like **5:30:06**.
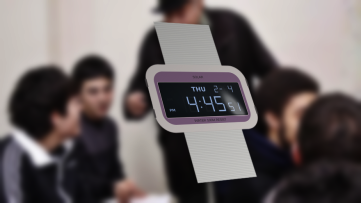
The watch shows **4:45:51**
